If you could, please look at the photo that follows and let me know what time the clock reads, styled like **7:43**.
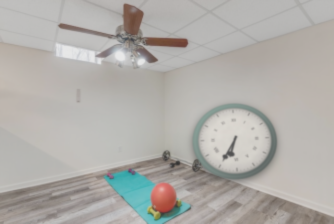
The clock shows **6:35**
